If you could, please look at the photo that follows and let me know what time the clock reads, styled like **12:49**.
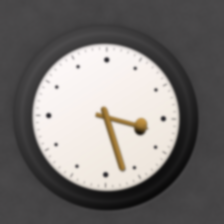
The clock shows **3:27**
